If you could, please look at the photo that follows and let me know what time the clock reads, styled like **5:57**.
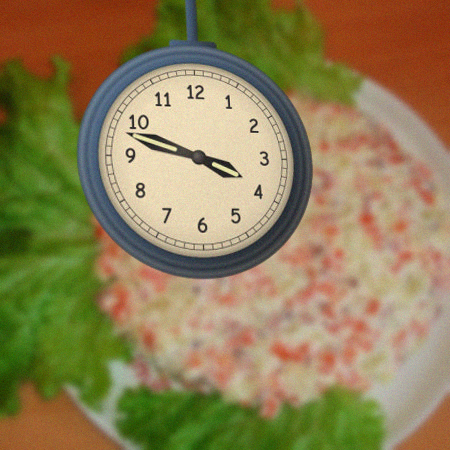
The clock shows **3:48**
